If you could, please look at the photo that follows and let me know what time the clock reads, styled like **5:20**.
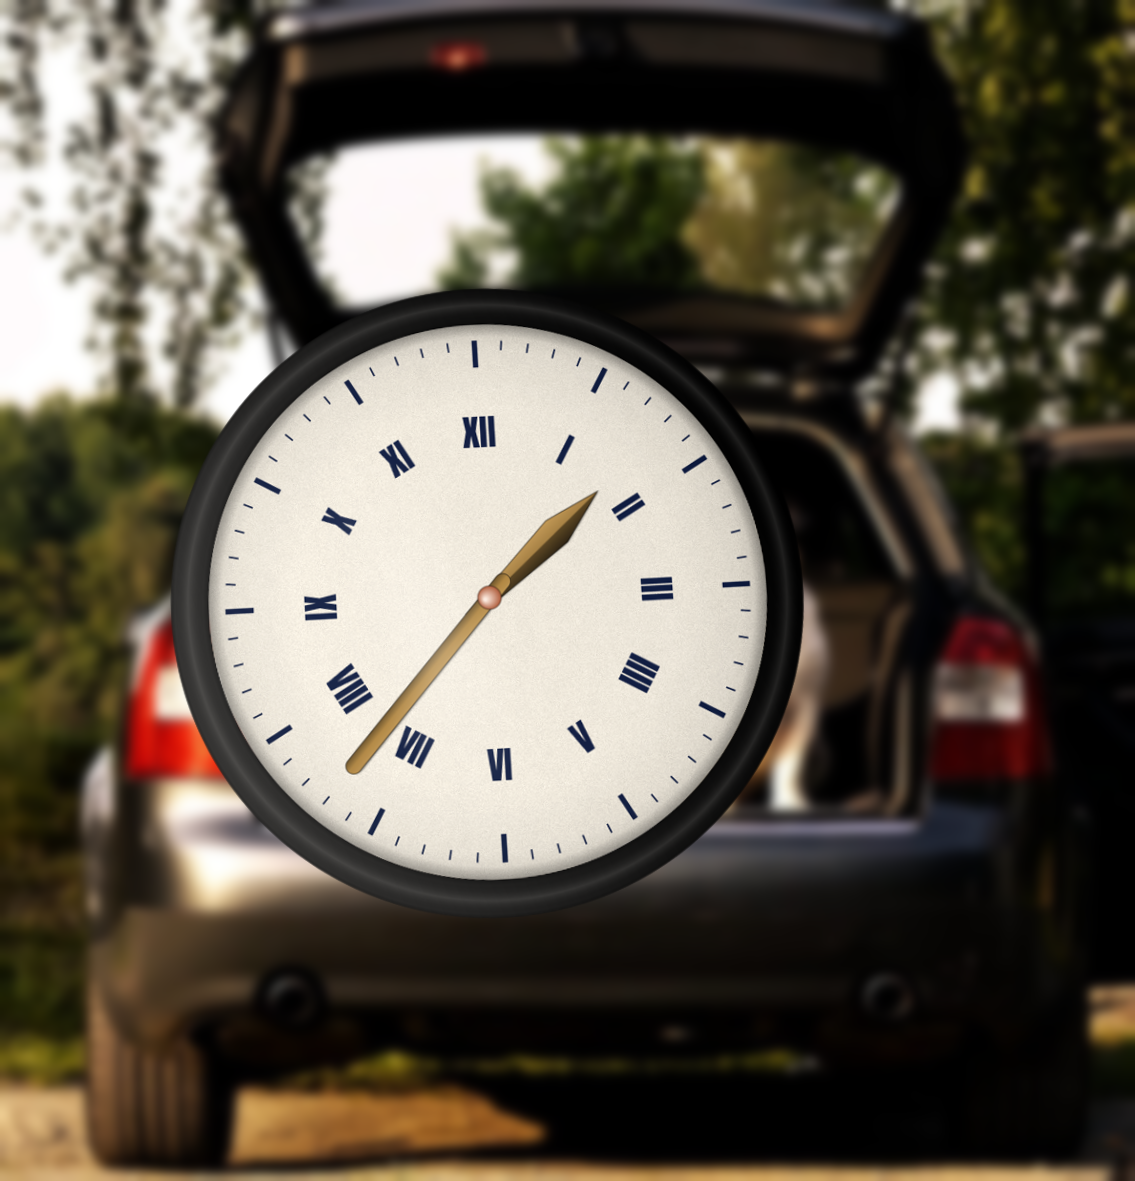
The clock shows **1:37**
